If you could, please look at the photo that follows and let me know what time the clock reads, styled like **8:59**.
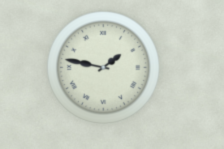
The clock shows **1:47**
